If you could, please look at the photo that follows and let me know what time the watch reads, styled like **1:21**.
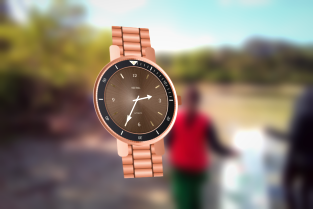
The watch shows **2:35**
